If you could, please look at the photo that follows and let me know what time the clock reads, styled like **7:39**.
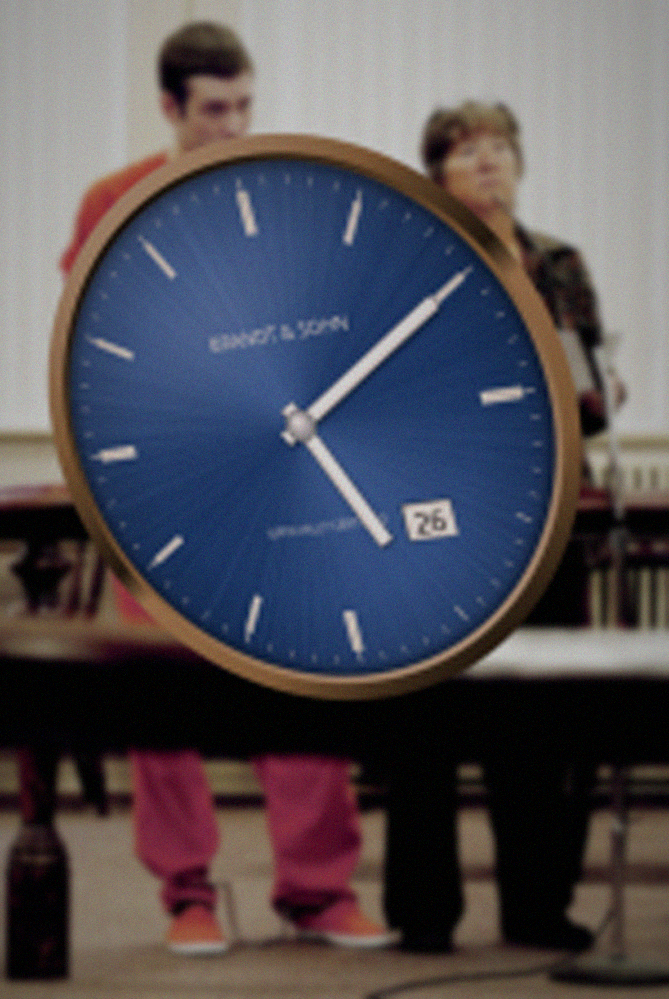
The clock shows **5:10**
